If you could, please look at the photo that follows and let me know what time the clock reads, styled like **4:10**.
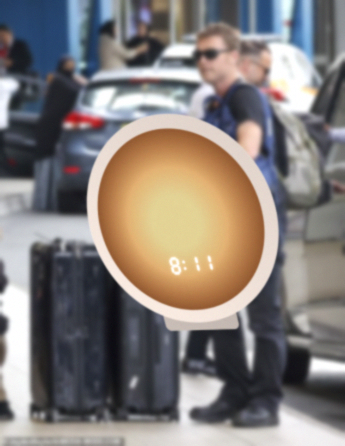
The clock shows **8:11**
